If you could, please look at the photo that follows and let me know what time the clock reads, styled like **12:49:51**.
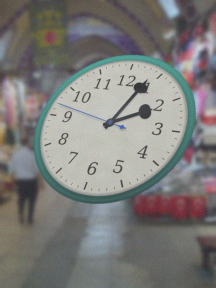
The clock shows **2:03:47**
